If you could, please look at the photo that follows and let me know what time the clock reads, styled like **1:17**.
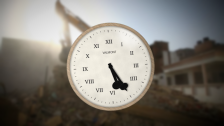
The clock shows **5:25**
